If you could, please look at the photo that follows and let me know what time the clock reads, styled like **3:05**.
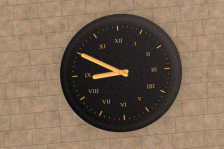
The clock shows **8:50**
